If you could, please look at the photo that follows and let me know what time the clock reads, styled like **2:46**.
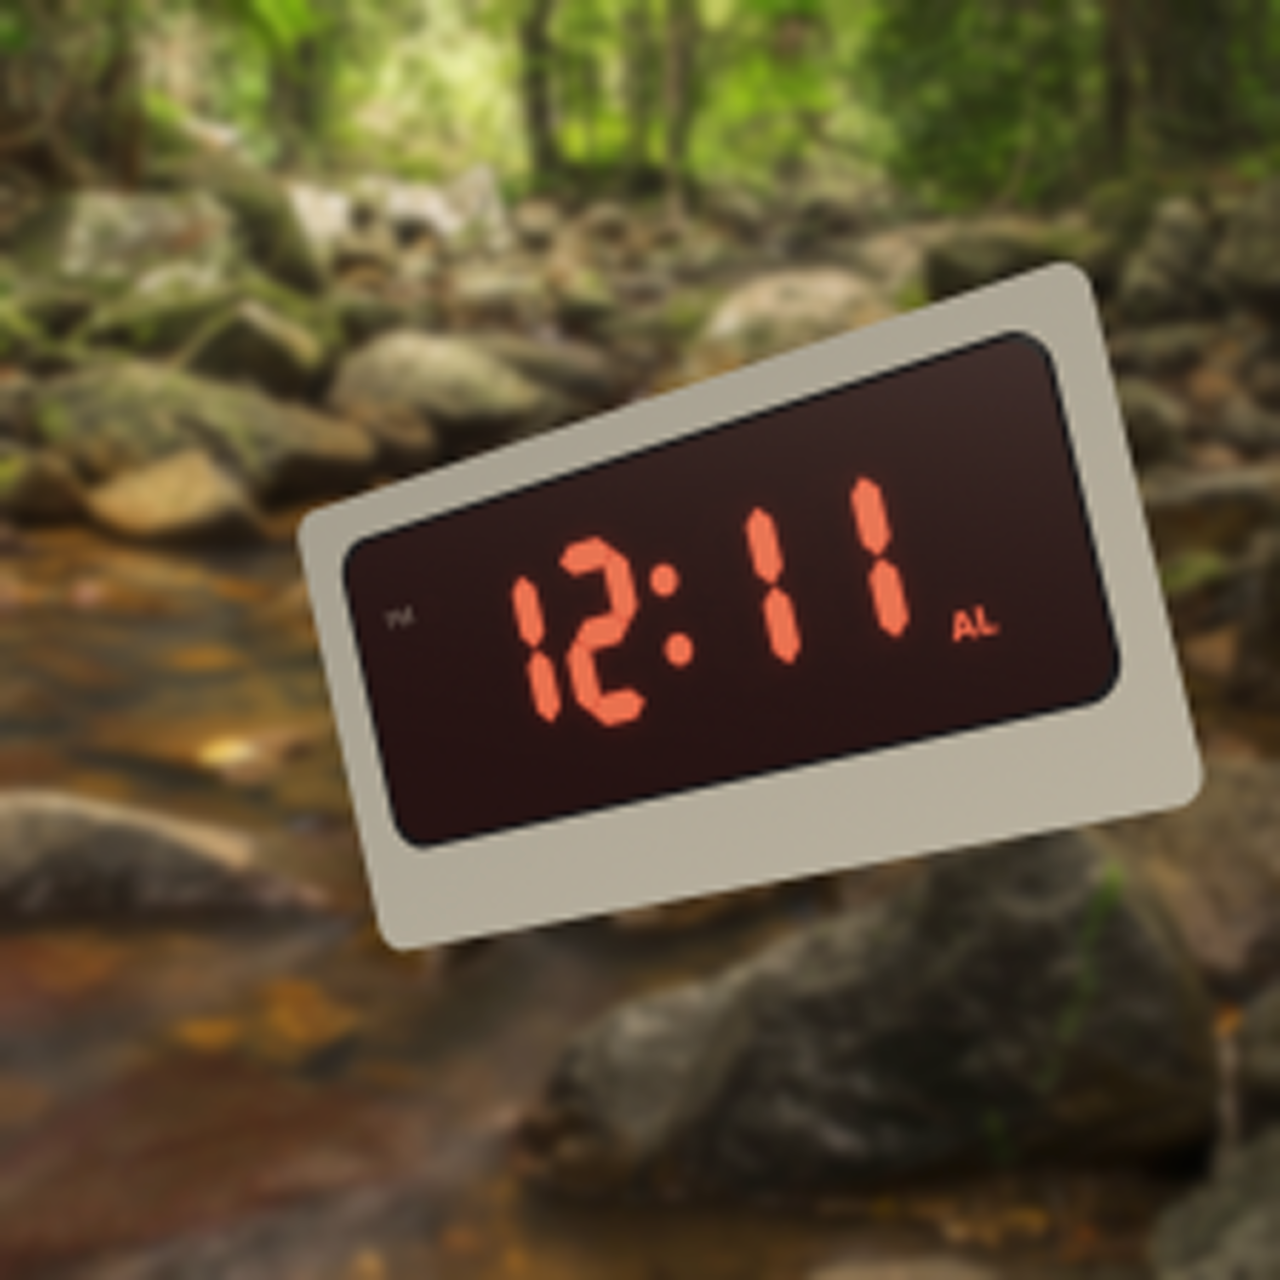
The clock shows **12:11**
